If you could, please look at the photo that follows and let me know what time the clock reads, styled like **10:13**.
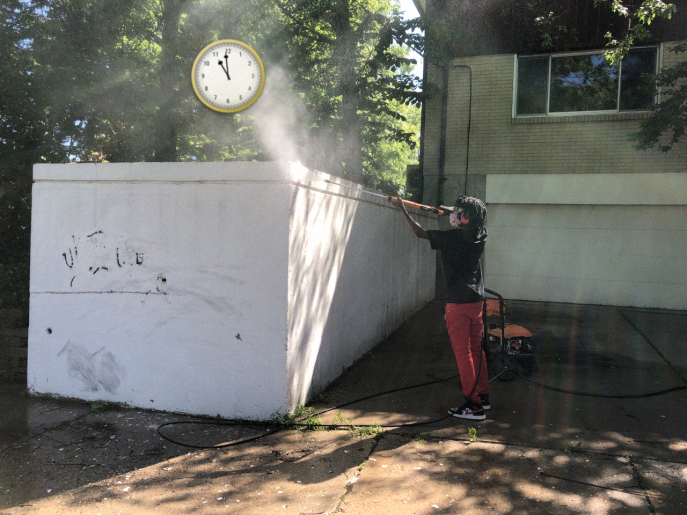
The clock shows **10:59**
